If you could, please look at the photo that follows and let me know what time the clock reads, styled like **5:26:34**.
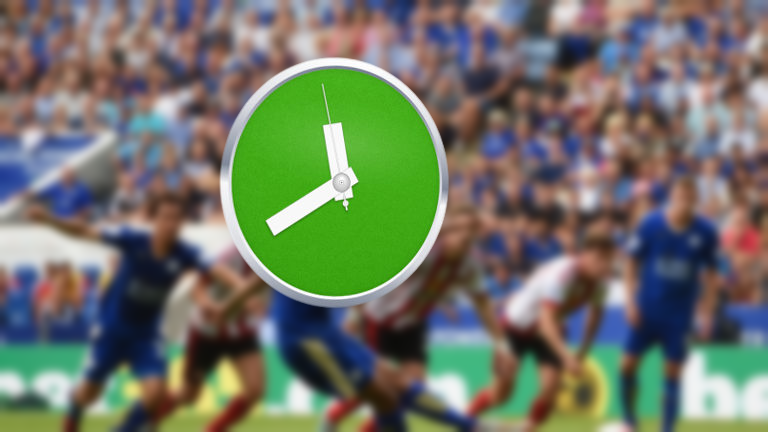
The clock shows **11:39:58**
